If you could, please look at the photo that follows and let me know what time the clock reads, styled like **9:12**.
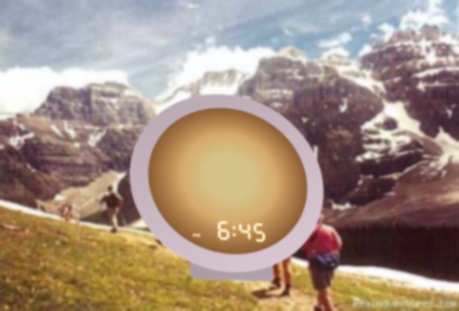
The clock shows **6:45**
